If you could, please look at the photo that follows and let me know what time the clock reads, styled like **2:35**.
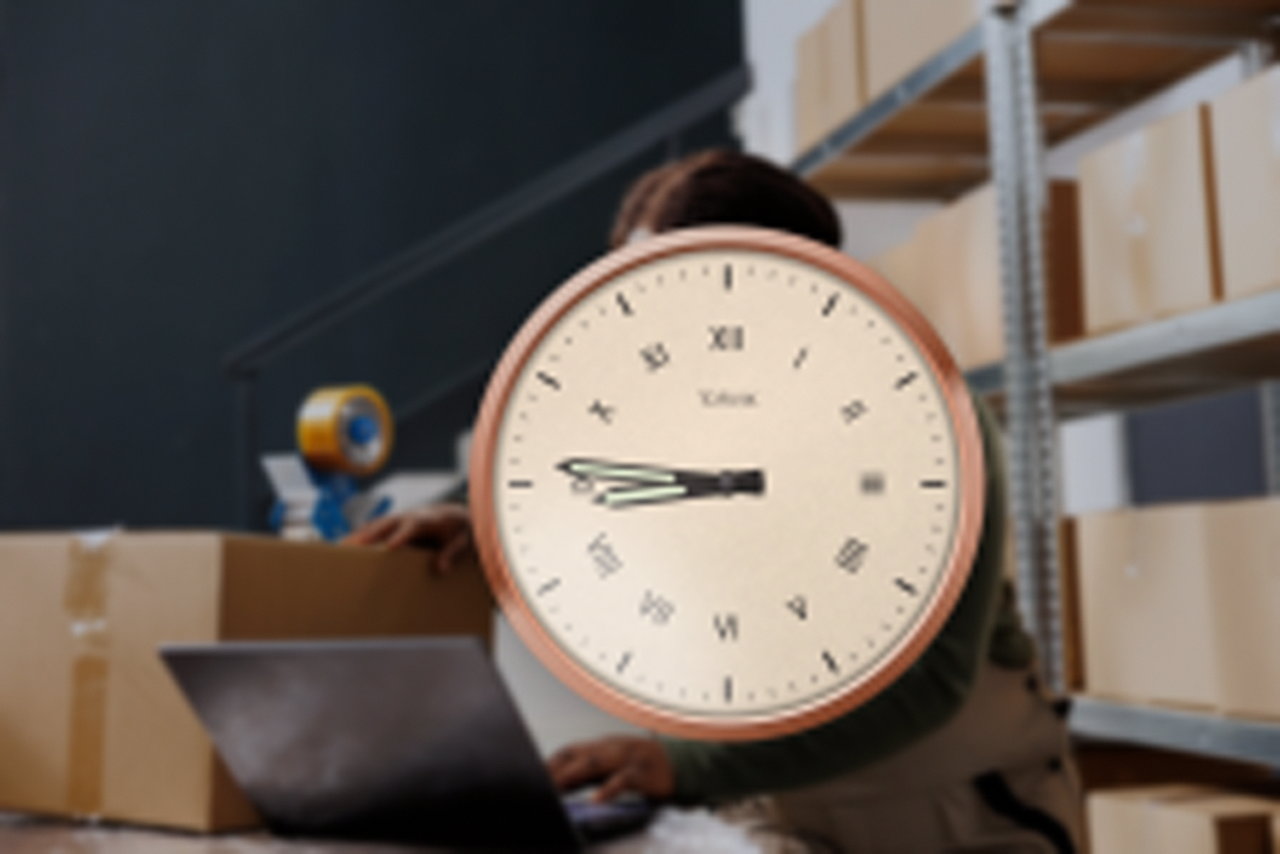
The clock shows **8:46**
